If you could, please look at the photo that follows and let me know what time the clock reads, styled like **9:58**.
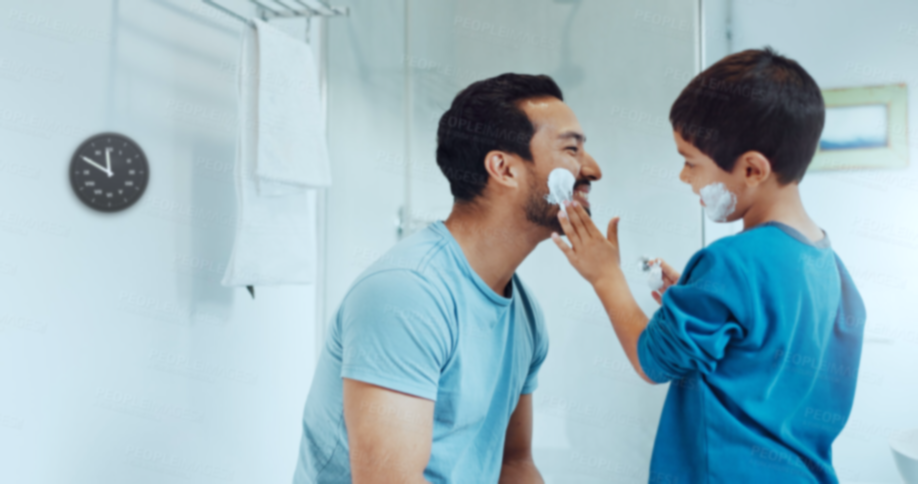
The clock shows **11:50**
